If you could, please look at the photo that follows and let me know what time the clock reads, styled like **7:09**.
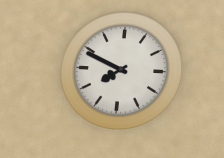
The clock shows **7:49**
